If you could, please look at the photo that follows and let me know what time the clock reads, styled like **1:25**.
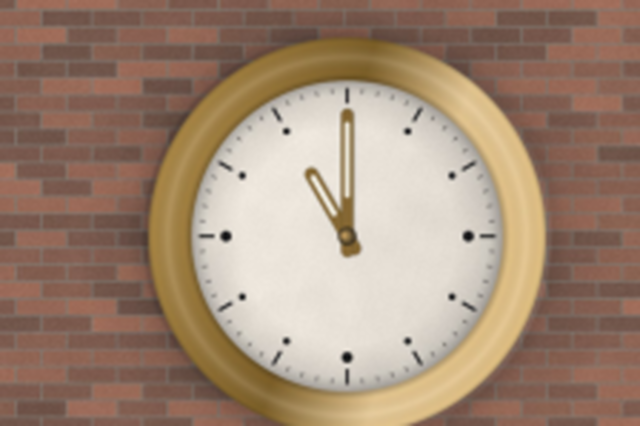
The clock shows **11:00**
